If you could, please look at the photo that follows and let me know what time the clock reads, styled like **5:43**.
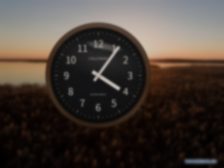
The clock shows **4:06**
